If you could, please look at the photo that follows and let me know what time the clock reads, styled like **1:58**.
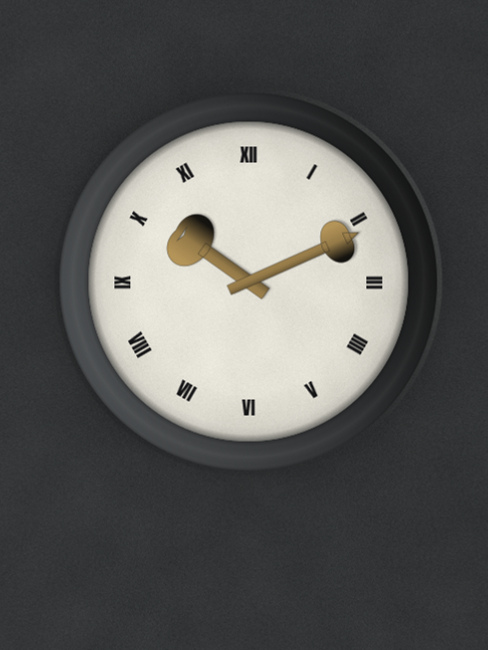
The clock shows **10:11**
